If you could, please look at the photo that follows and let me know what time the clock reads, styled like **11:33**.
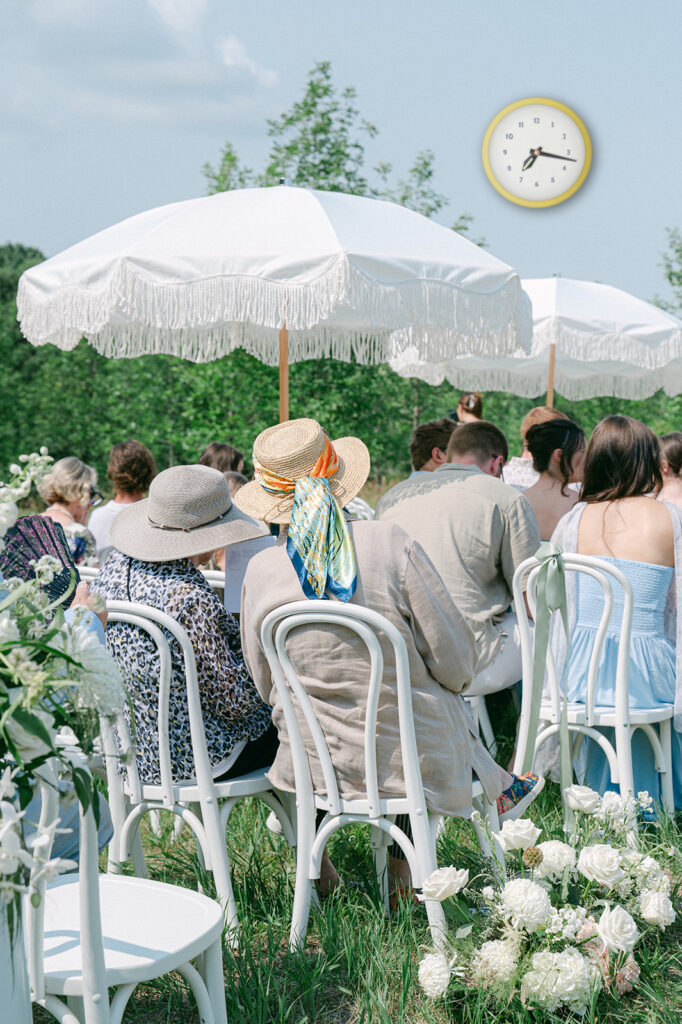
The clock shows **7:17**
